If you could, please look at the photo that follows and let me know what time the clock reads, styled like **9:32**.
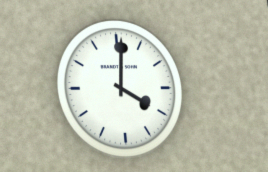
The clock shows **4:01**
